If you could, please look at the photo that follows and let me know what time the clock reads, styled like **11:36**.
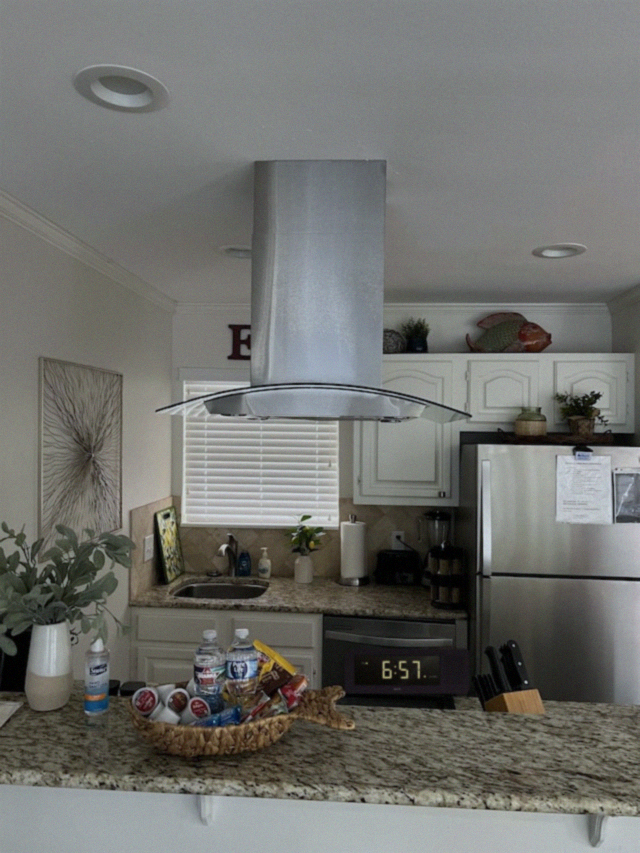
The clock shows **6:57**
